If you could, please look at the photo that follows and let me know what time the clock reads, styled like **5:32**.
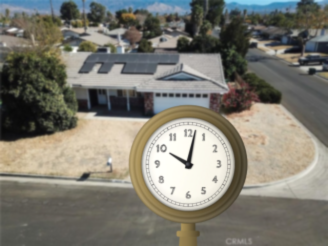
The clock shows **10:02**
